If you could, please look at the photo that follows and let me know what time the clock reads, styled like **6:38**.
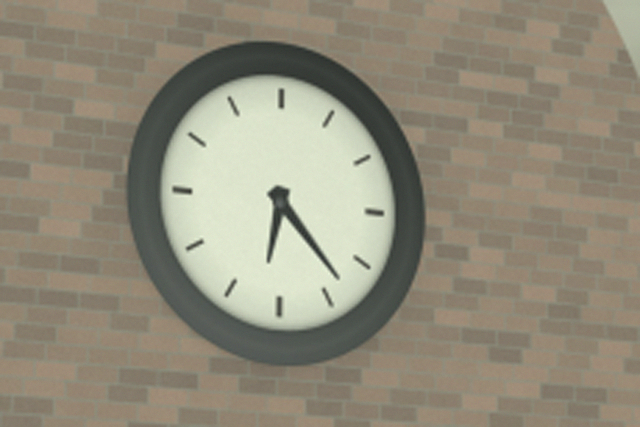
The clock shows **6:23**
